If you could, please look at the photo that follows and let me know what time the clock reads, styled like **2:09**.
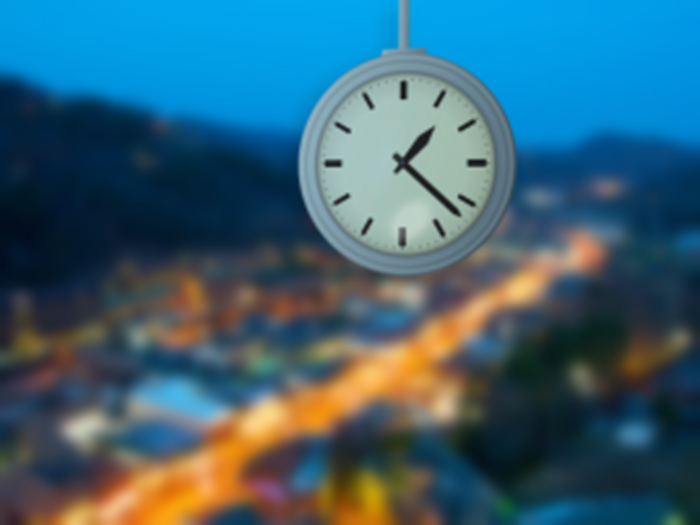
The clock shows **1:22**
